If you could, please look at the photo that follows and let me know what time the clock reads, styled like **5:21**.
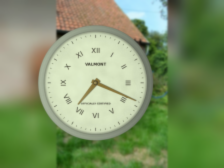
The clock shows **7:19**
